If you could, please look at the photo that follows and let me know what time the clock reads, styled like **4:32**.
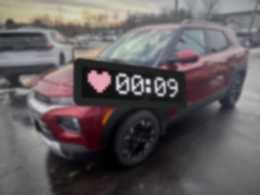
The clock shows **0:09**
